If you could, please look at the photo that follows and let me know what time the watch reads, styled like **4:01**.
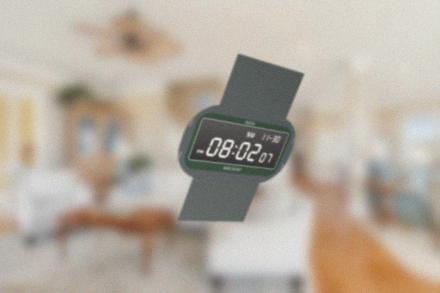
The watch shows **8:02**
